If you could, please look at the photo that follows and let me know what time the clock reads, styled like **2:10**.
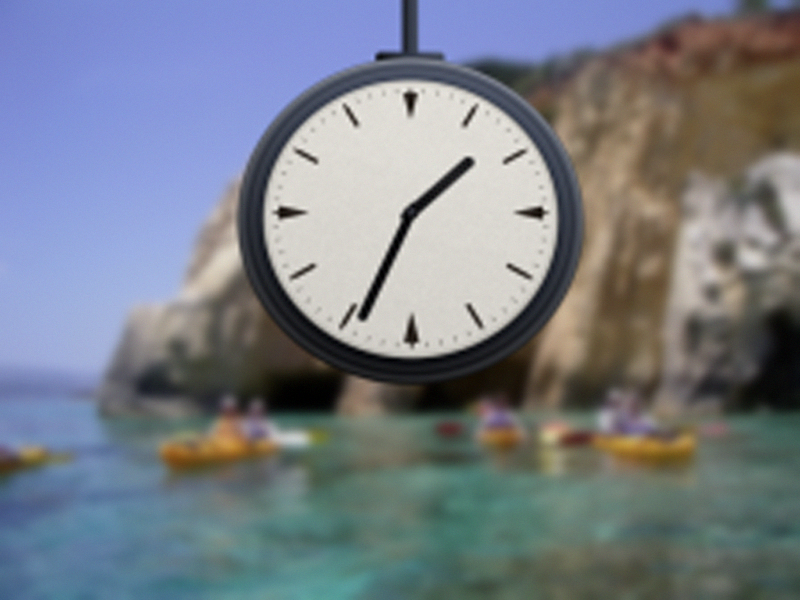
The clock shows **1:34**
